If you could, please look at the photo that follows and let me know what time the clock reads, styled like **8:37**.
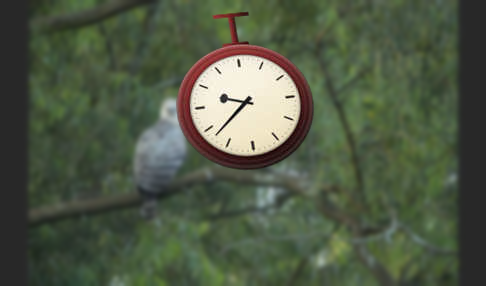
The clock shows **9:38**
